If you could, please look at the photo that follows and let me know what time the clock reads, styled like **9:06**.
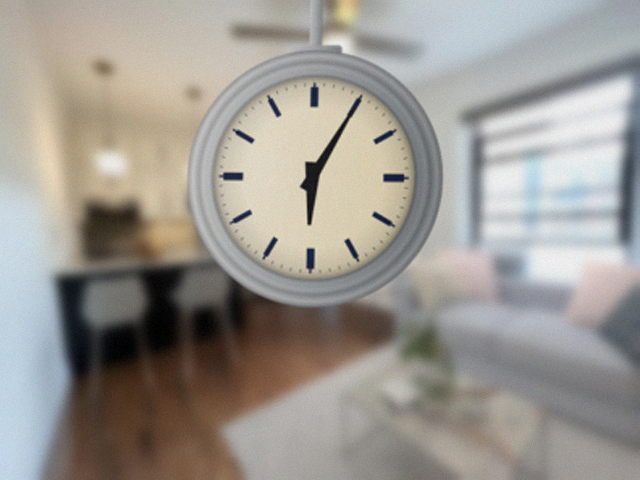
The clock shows **6:05**
